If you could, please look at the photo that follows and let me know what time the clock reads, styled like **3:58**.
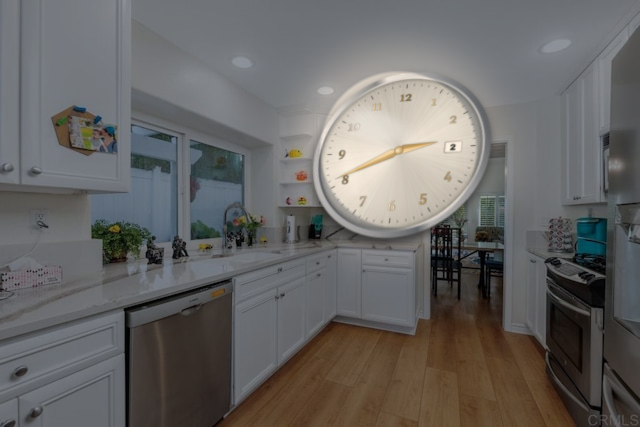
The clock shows **2:41**
